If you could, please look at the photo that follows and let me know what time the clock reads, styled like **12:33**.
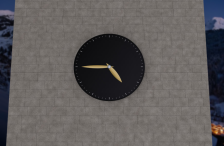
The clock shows **4:45**
